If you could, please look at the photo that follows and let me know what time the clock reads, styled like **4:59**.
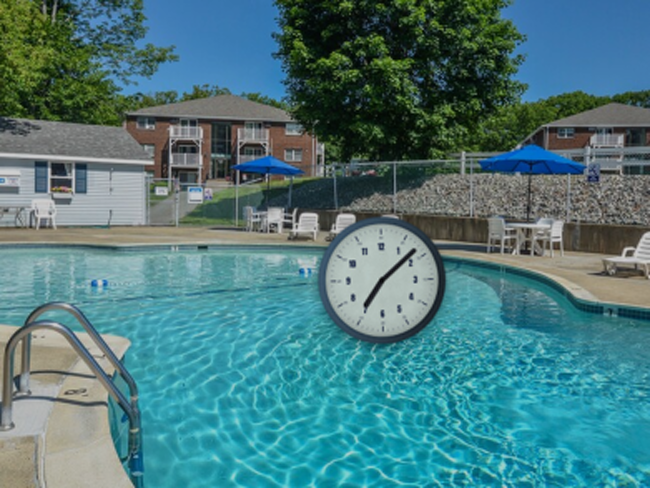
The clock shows **7:08**
